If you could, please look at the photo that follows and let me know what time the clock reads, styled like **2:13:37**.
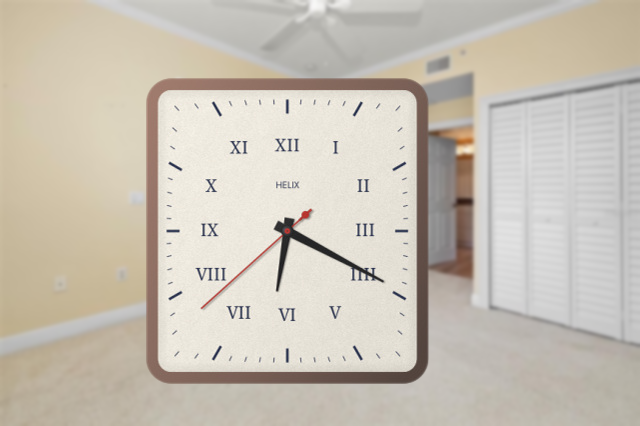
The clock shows **6:19:38**
